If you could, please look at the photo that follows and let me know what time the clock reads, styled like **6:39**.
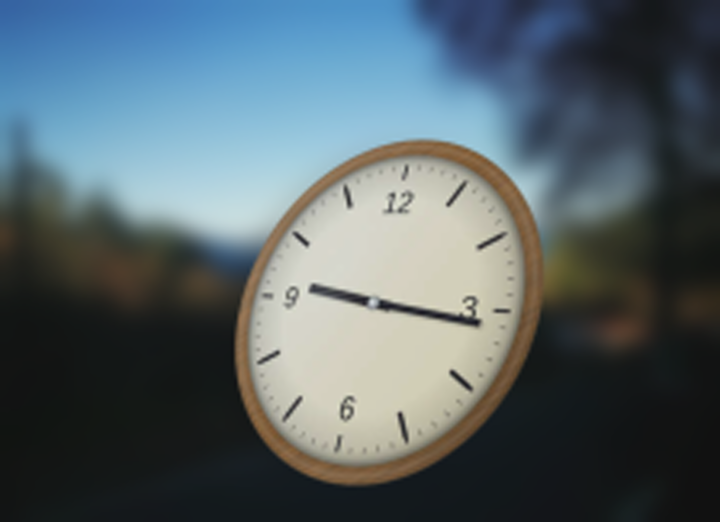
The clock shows **9:16**
